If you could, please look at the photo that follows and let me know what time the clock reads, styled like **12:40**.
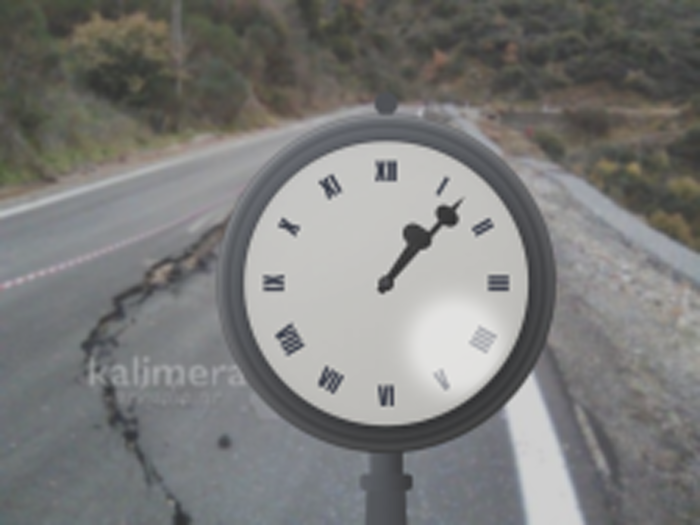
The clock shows **1:07**
